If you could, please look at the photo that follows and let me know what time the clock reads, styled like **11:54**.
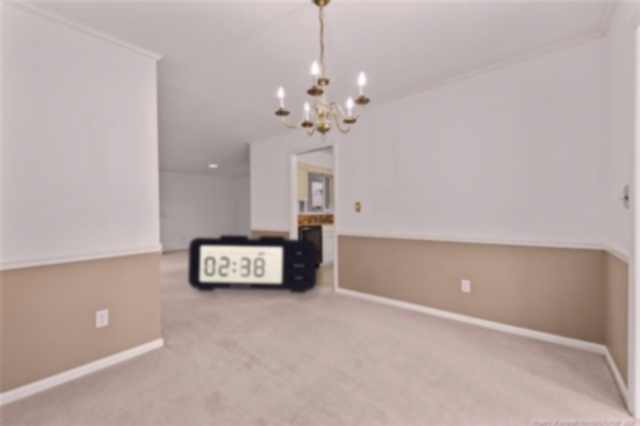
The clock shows **2:38**
